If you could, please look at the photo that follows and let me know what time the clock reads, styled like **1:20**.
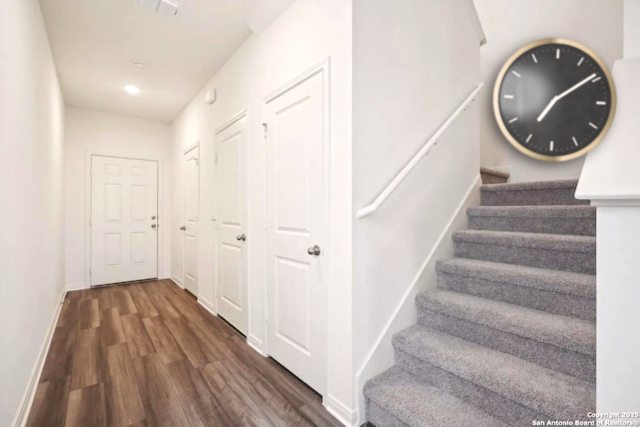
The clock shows **7:09**
